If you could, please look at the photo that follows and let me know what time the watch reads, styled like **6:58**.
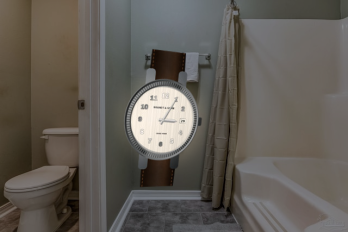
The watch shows **3:05**
